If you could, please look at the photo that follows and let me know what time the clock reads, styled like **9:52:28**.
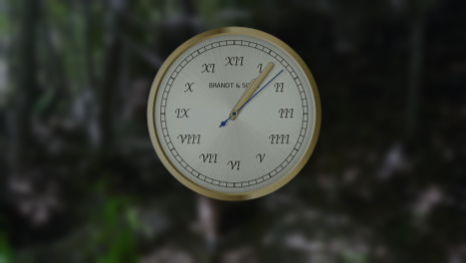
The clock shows **1:06:08**
